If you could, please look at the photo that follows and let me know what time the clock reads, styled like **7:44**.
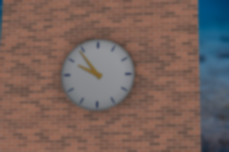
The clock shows **9:54**
